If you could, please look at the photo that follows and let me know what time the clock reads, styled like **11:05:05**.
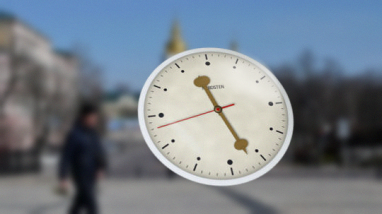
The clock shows **11:26:43**
